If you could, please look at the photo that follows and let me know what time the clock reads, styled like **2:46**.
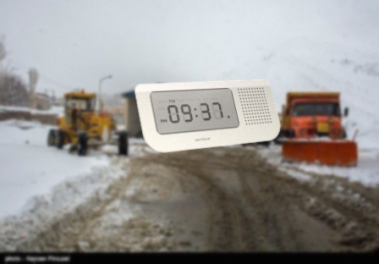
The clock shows **9:37**
